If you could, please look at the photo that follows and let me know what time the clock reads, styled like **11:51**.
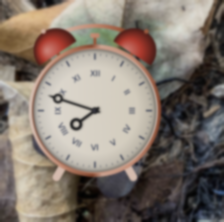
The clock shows **7:48**
